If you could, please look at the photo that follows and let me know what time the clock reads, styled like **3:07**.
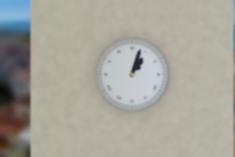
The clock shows **1:03**
